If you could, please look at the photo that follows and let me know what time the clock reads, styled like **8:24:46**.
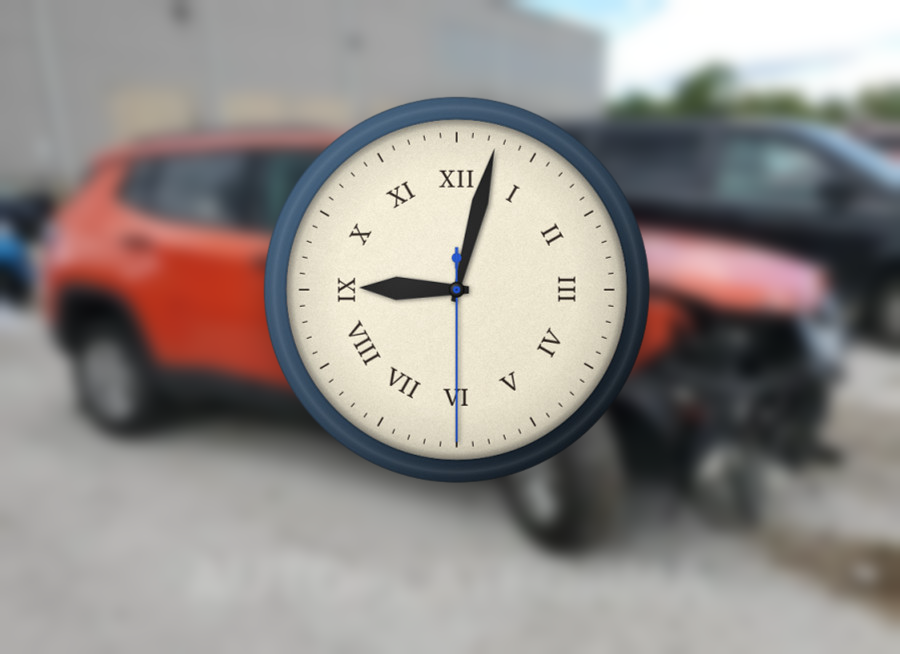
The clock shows **9:02:30**
